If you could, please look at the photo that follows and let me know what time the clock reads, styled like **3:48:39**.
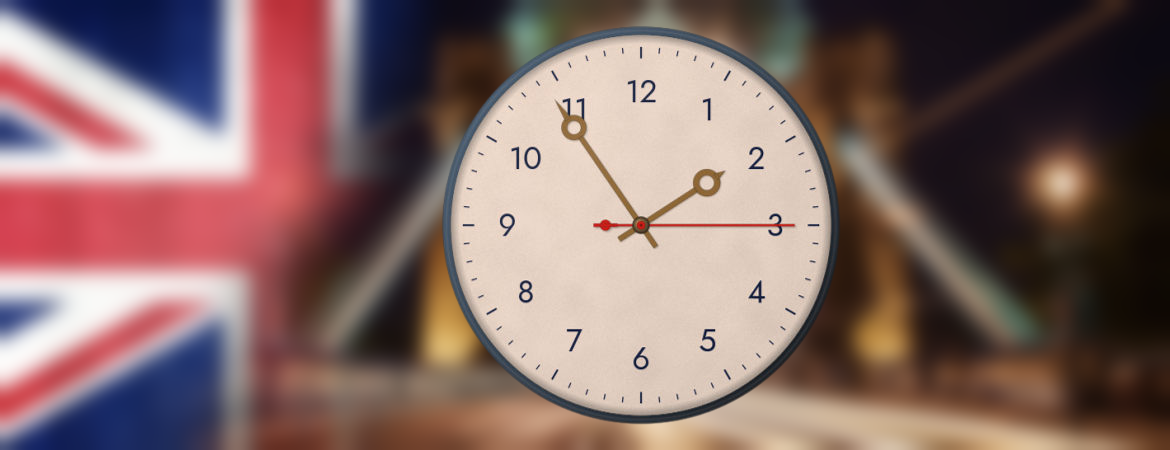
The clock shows **1:54:15**
